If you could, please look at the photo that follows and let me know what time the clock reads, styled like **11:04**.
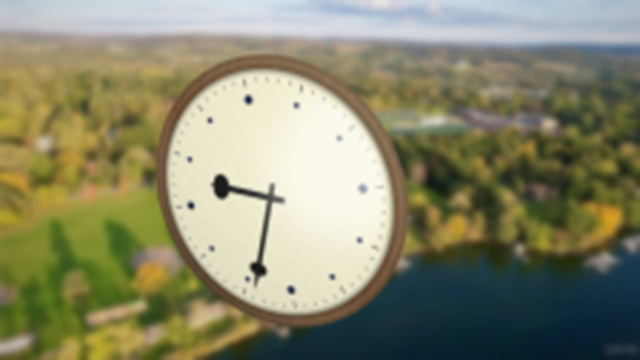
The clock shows **9:34**
